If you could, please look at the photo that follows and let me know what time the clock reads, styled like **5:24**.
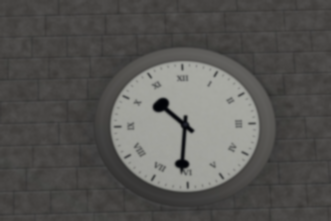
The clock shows **10:31**
